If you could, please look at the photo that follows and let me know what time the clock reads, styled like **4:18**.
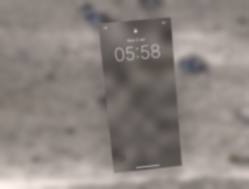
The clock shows **5:58**
